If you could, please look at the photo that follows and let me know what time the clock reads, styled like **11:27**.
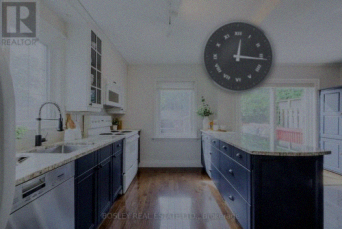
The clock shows **12:16**
